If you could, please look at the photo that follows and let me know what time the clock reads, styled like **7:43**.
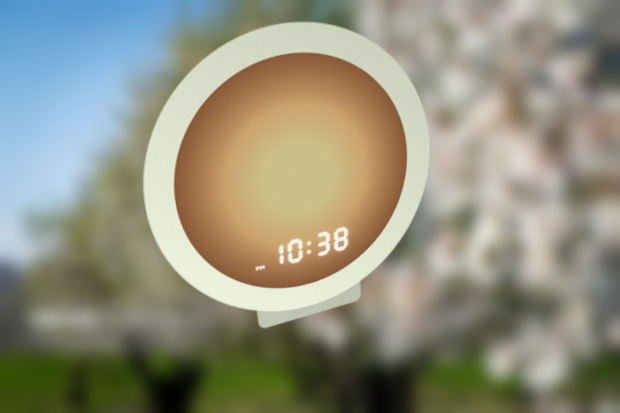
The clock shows **10:38**
